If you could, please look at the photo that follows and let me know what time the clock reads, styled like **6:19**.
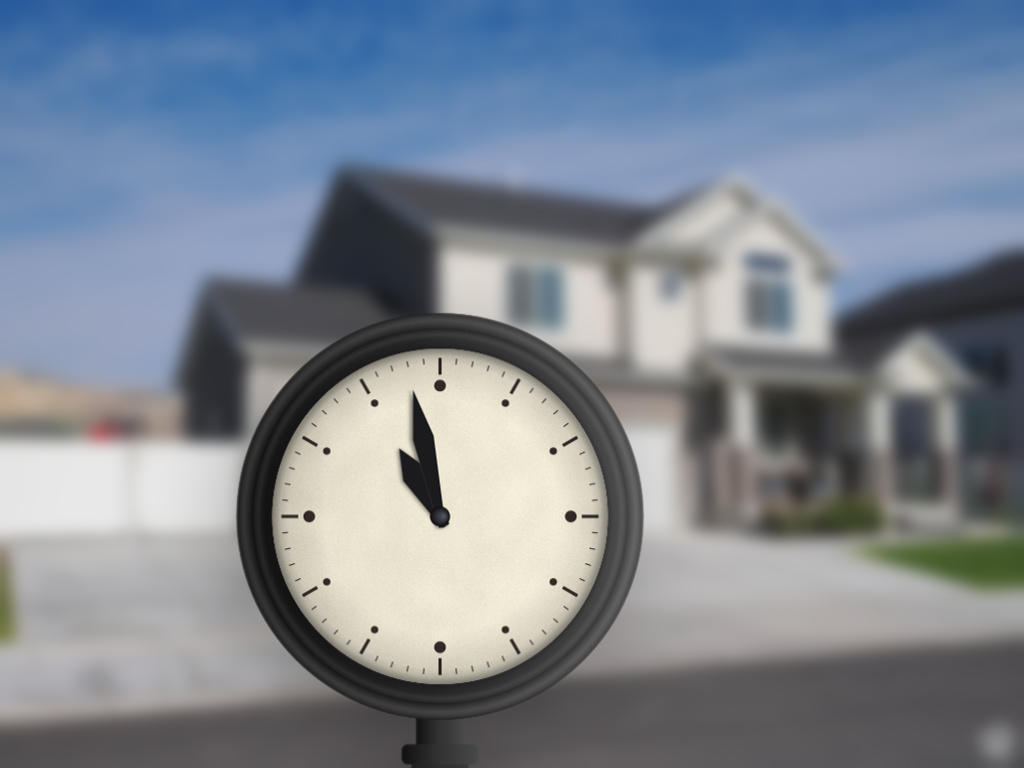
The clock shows **10:58**
